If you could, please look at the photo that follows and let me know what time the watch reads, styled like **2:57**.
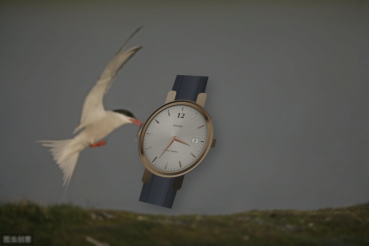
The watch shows **3:34**
